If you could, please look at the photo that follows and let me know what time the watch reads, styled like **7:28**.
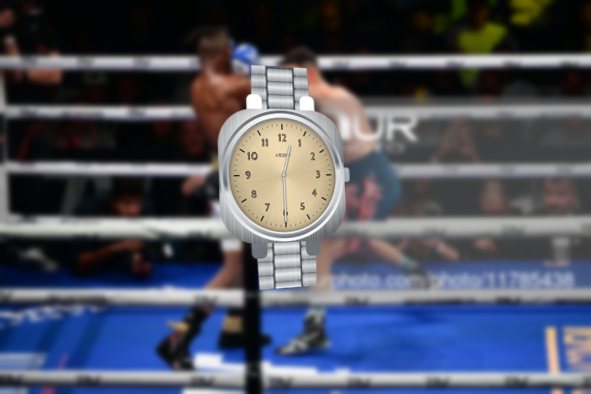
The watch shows **12:30**
